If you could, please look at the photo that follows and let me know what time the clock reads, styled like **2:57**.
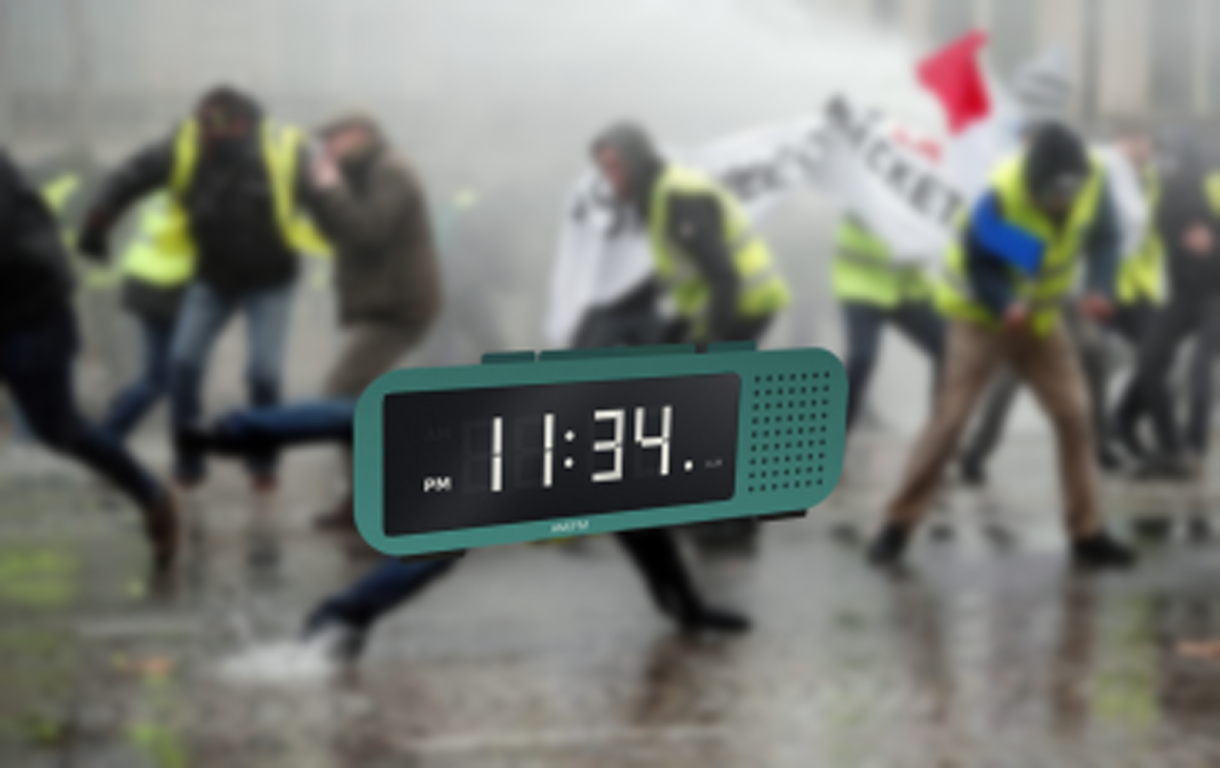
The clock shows **11:34**
